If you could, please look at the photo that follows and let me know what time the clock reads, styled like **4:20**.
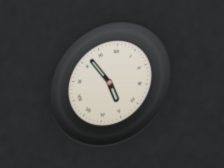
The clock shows **4:52**
